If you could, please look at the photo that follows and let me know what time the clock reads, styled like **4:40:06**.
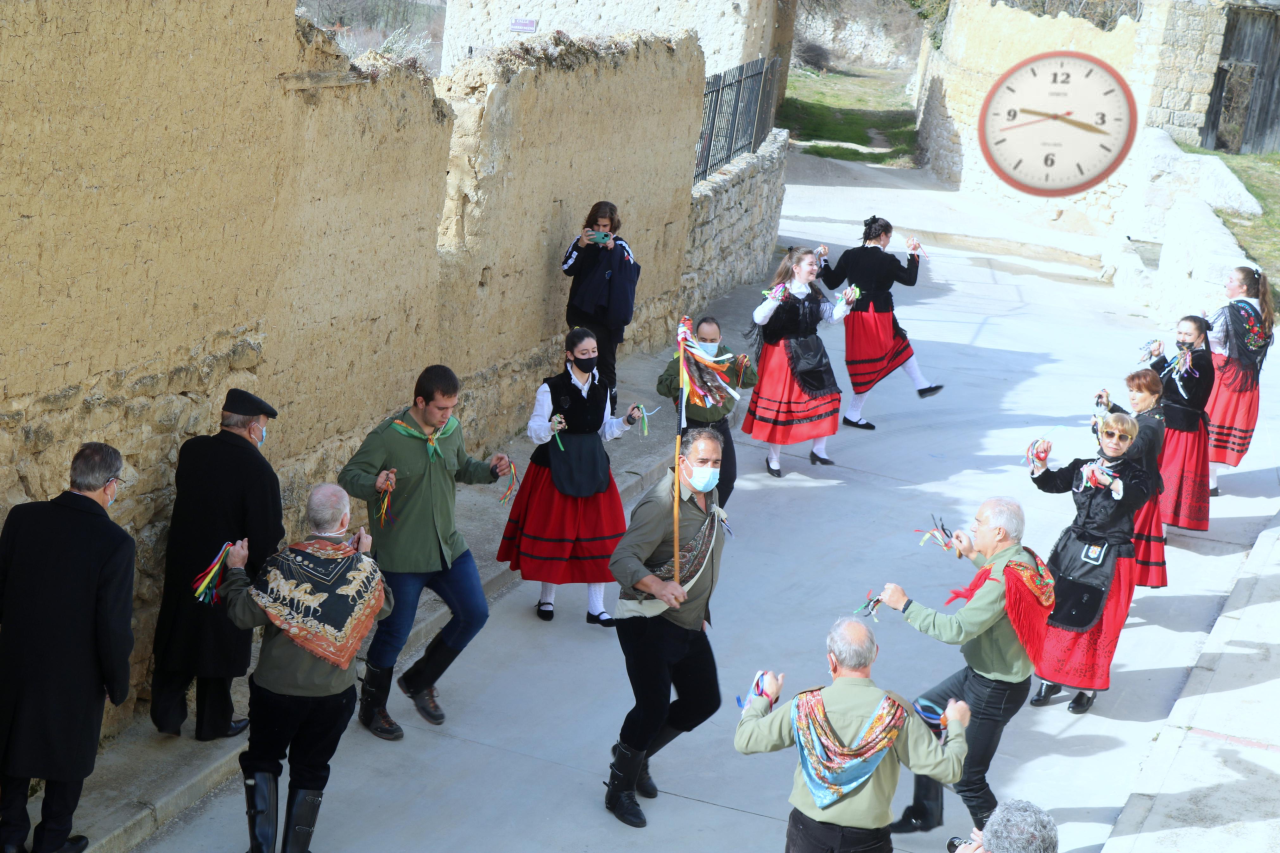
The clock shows **9:17:42**
